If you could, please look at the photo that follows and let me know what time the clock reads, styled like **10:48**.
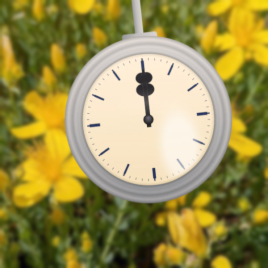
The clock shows **12:00**
